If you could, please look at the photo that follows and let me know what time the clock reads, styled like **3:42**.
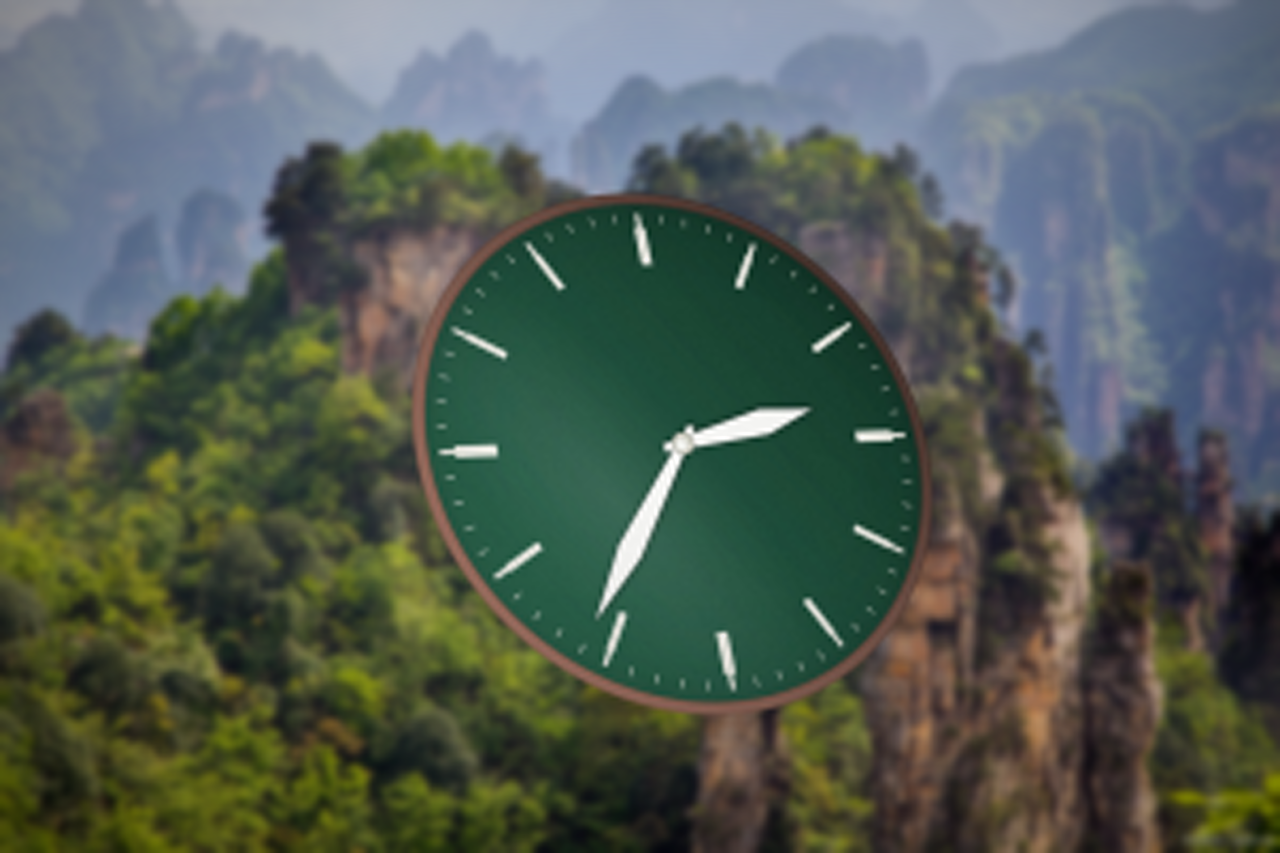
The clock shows **2:36**
